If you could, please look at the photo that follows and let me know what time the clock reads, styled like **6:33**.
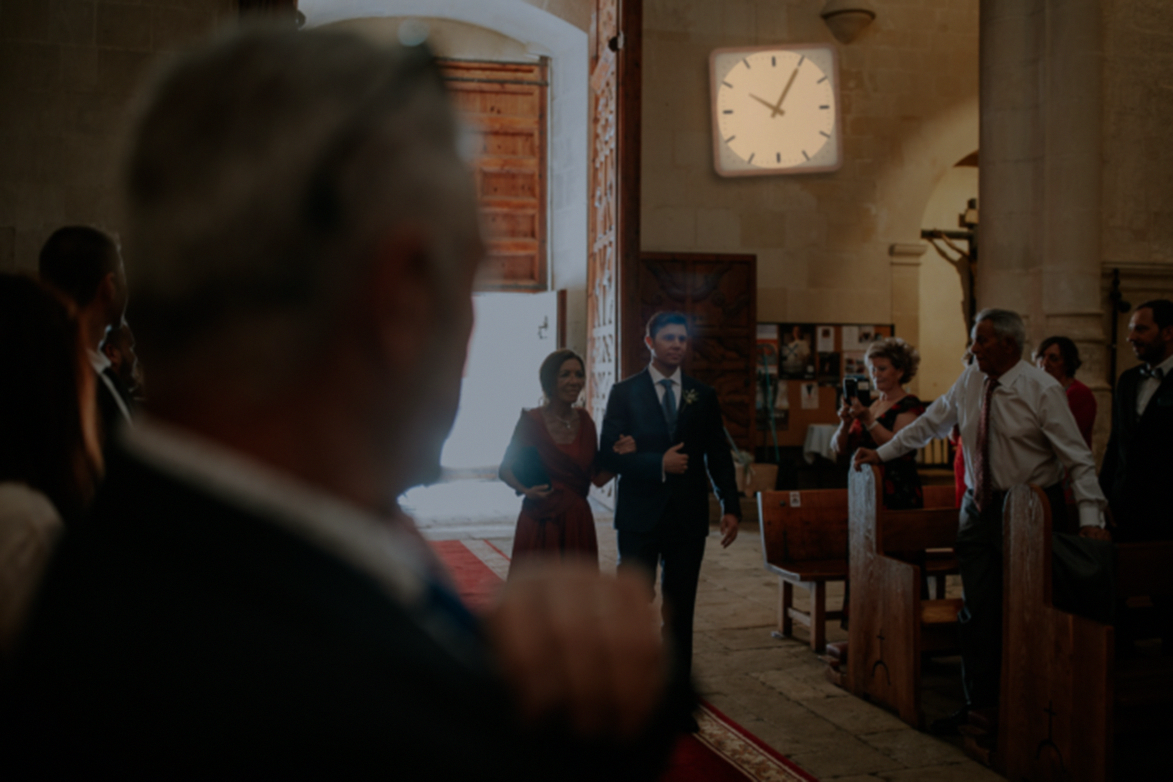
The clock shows **10:05**
